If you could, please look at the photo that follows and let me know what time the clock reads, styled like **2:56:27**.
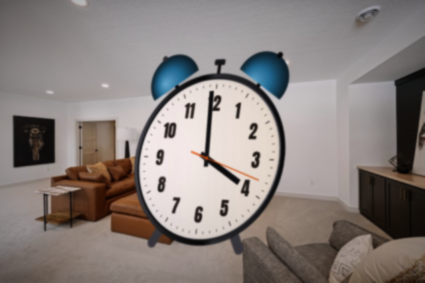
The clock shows **3:59:18**
